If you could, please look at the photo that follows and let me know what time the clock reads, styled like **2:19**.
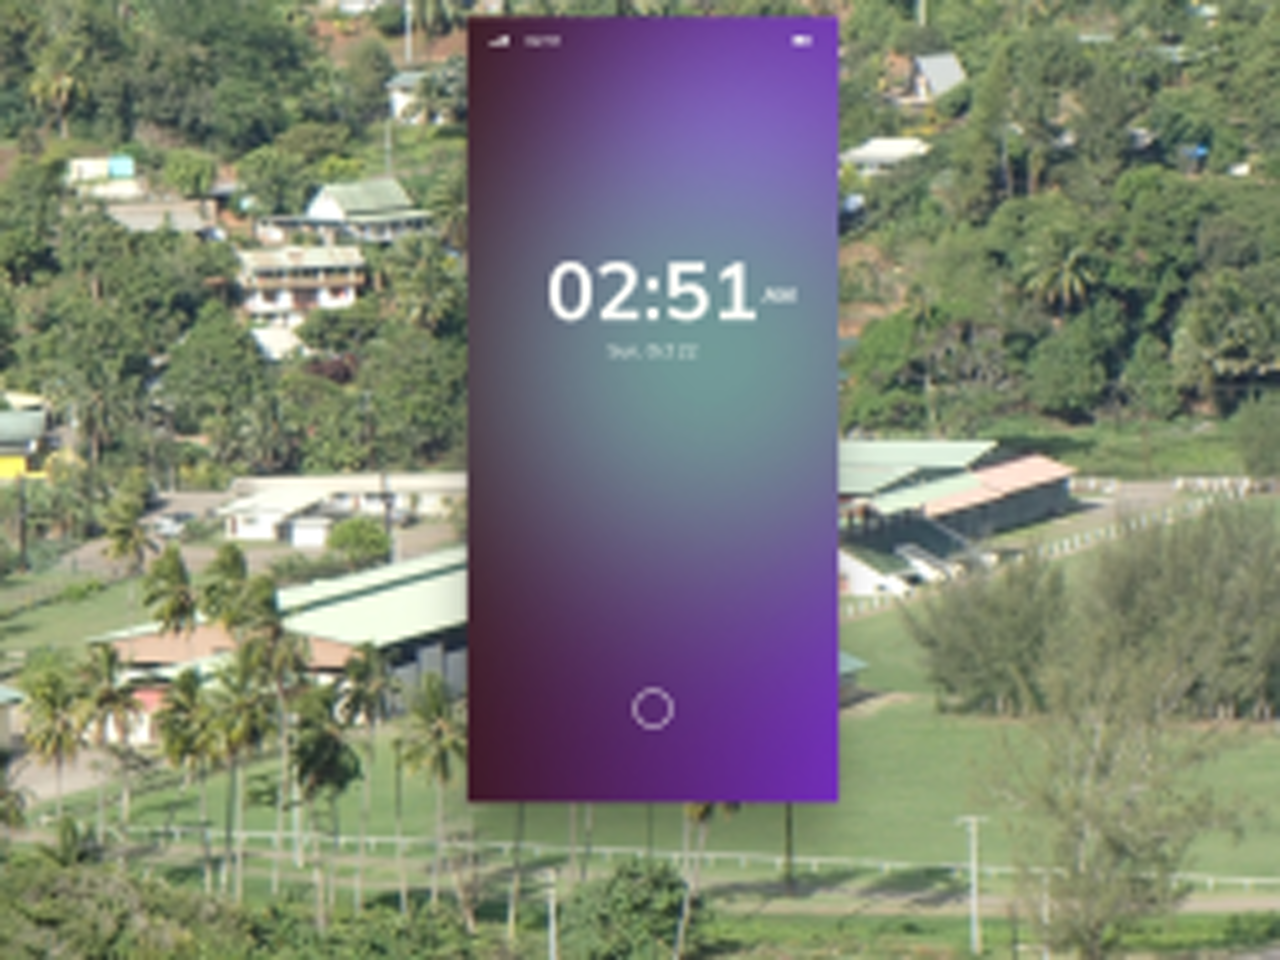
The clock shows **2:51**
